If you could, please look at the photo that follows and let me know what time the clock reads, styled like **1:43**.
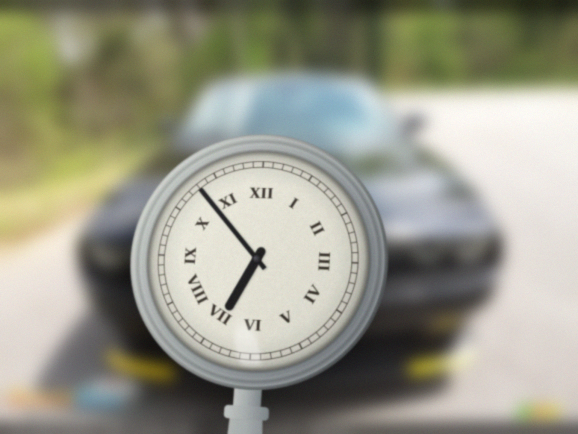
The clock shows **6:53**
